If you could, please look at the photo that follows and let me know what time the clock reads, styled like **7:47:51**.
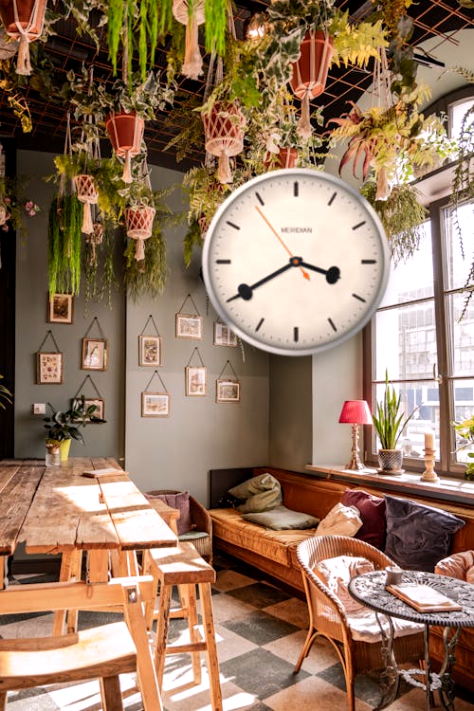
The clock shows **3:39:54**
